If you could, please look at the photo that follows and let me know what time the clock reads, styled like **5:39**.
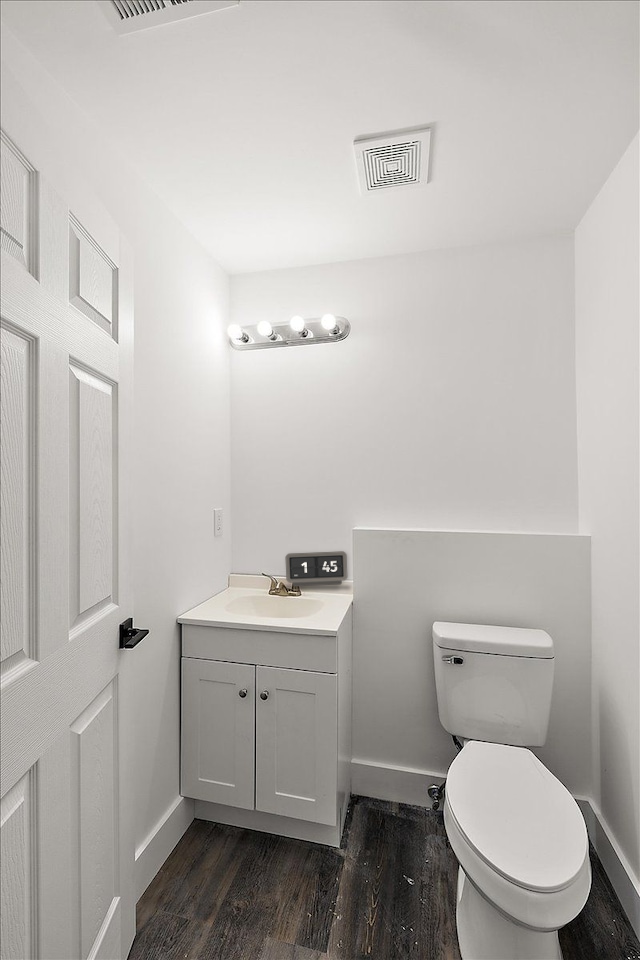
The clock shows **1:45**
